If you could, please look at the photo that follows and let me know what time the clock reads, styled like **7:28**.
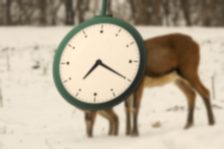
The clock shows **7:20**
